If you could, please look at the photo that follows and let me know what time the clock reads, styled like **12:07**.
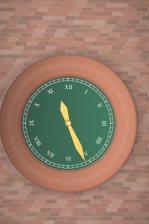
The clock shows **11:26**
